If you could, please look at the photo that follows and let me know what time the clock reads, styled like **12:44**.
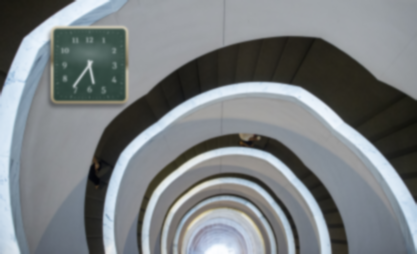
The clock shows **5:36**
